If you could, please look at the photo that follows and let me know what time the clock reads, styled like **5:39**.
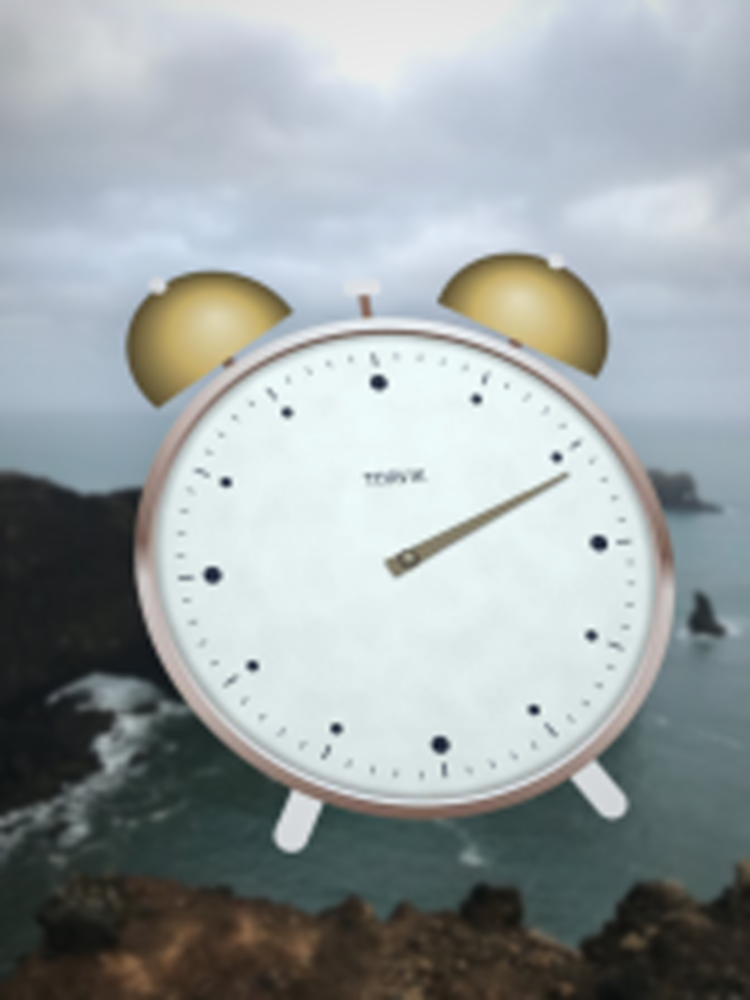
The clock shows **2:11**
